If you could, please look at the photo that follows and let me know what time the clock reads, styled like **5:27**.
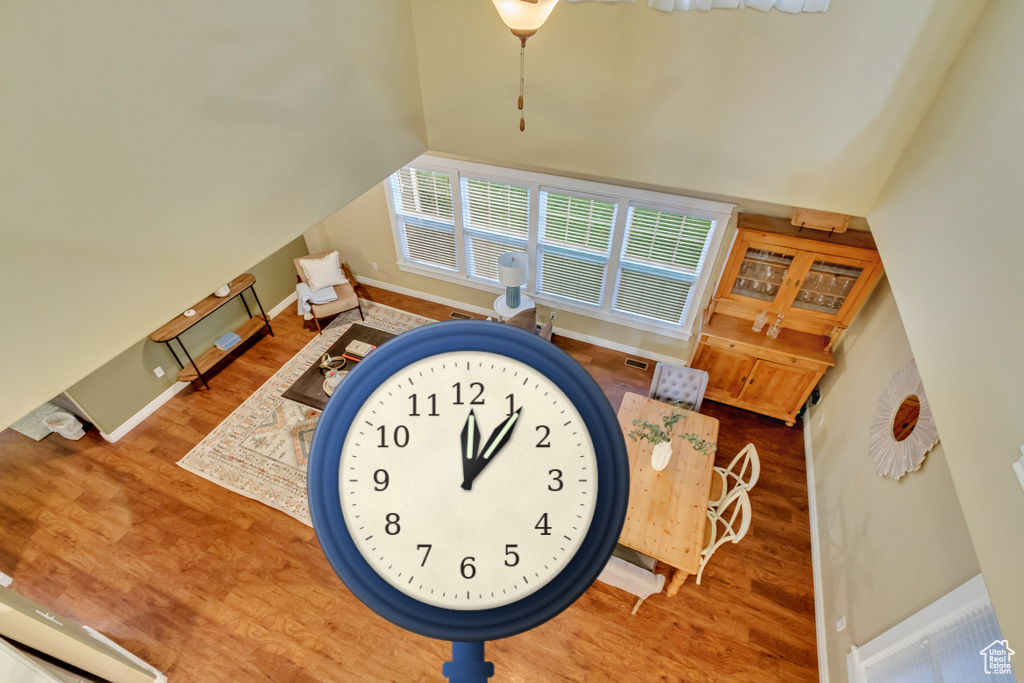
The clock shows **12:06**
